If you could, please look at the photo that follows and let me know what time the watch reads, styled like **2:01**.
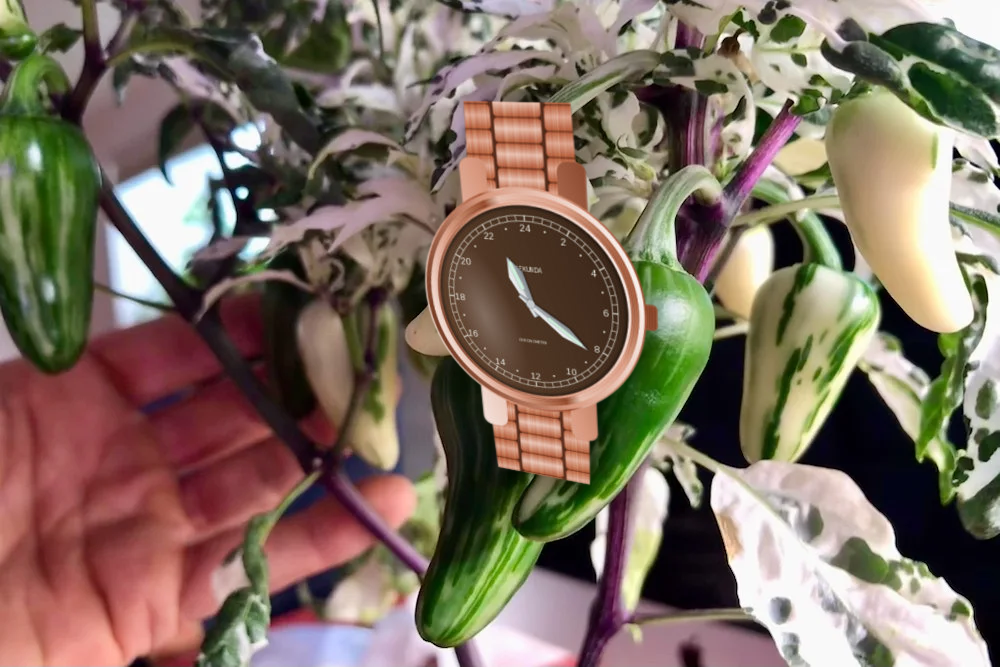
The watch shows **22:21**
